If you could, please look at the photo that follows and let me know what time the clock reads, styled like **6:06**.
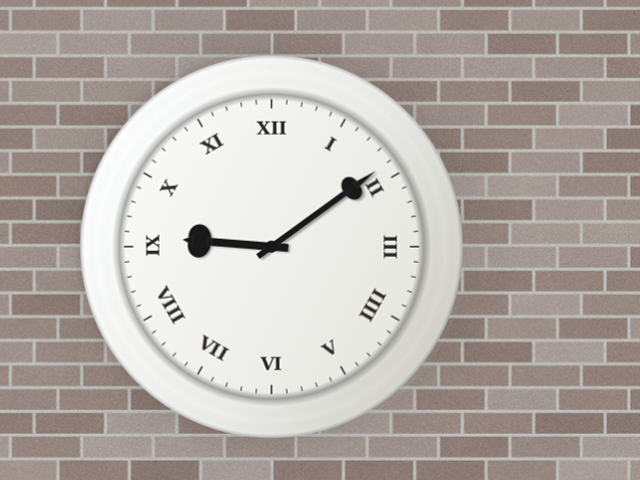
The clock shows **9:09**
